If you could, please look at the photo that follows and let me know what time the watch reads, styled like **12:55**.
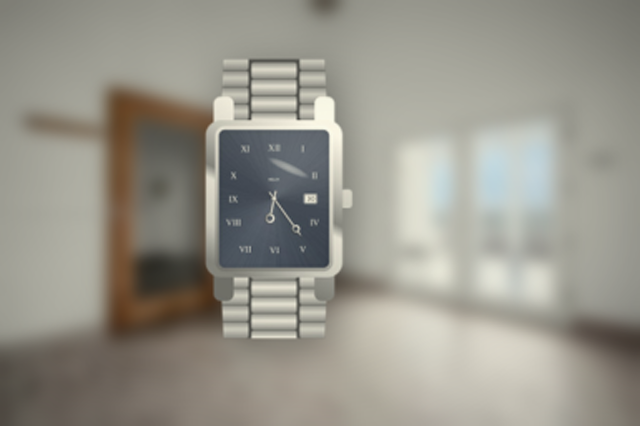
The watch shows **6:24**
